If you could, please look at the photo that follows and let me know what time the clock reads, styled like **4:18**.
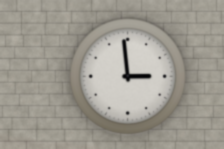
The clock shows **2:59**
